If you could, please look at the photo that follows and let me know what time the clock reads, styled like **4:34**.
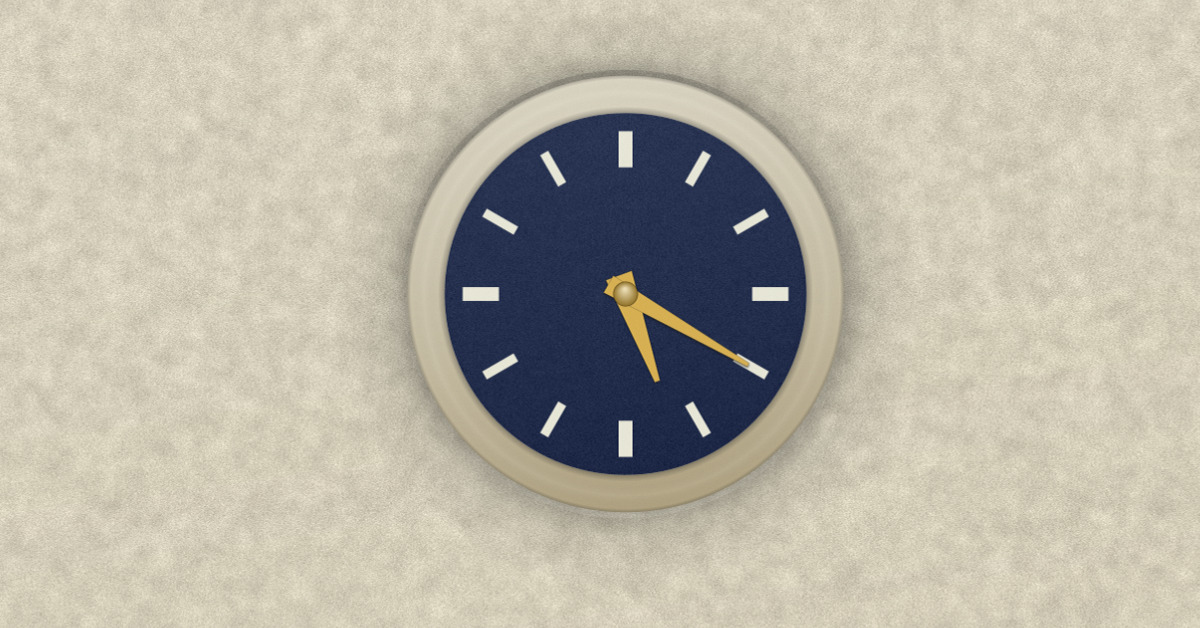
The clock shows **5:20**
